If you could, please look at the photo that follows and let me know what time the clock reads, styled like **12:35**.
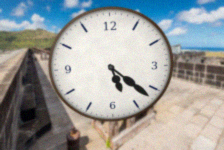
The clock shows **5:22**
